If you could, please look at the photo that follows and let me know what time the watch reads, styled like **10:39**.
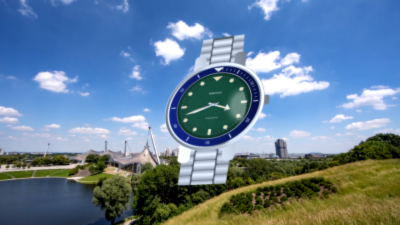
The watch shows **3:42**
